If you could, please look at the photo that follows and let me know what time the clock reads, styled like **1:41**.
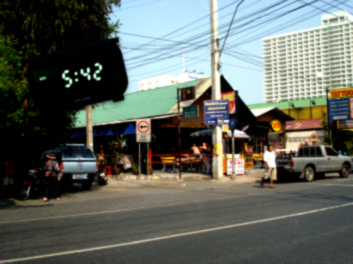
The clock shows **5:42**
